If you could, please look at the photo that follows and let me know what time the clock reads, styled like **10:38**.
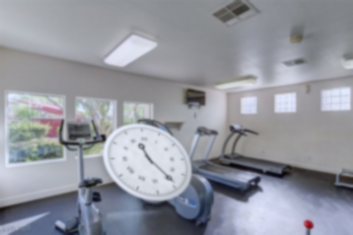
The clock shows **11:24**
